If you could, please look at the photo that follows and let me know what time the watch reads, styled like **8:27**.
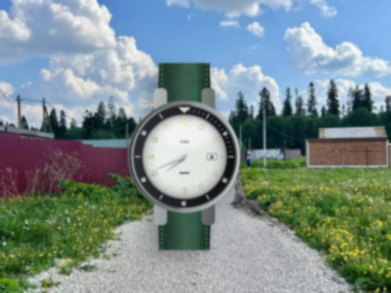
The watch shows **7:41**
